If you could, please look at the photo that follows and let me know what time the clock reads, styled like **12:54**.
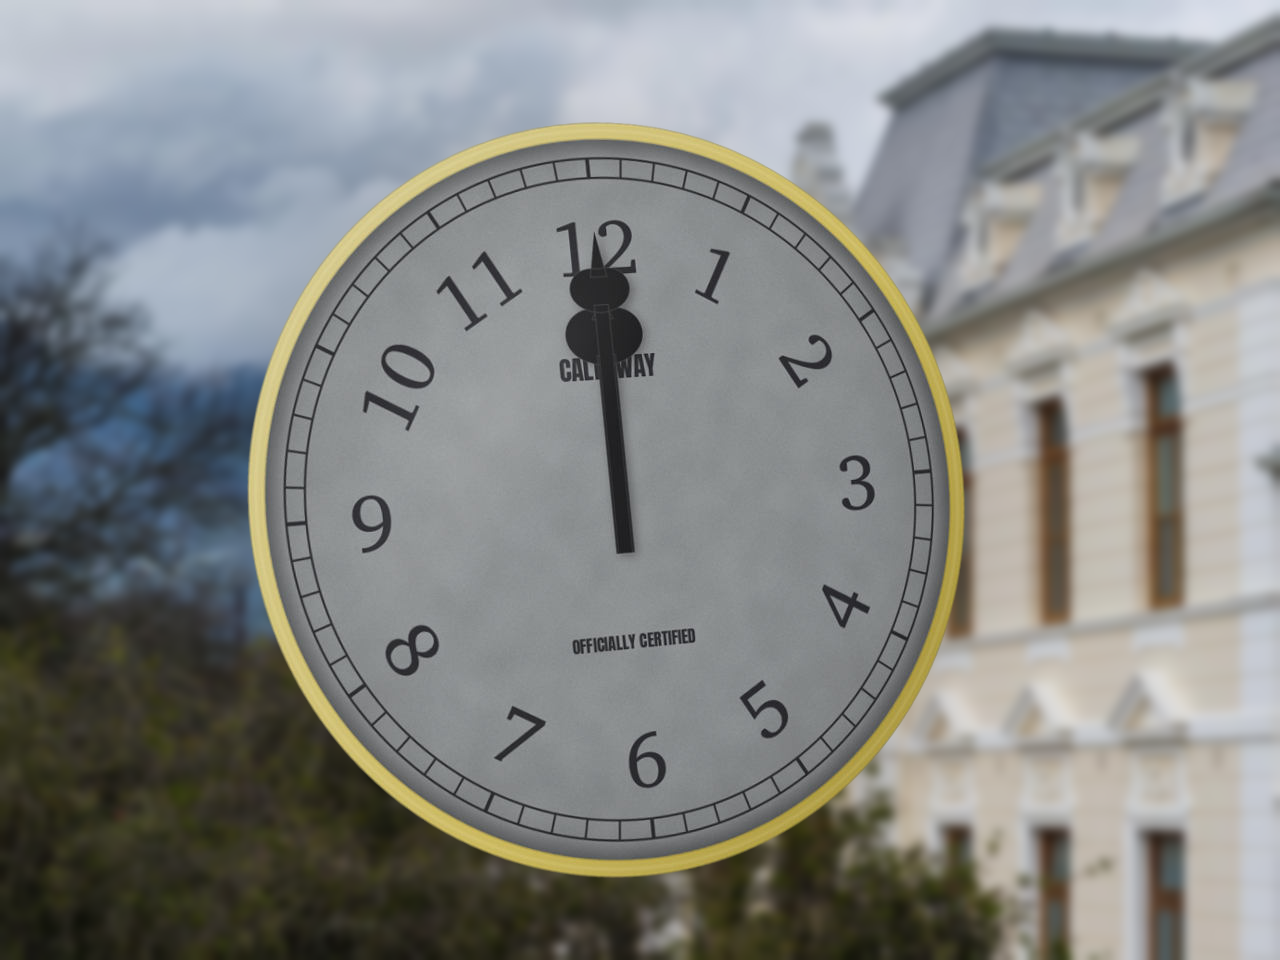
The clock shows **12:00**
